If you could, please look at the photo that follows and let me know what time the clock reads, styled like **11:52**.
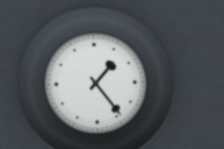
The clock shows **1:24**
